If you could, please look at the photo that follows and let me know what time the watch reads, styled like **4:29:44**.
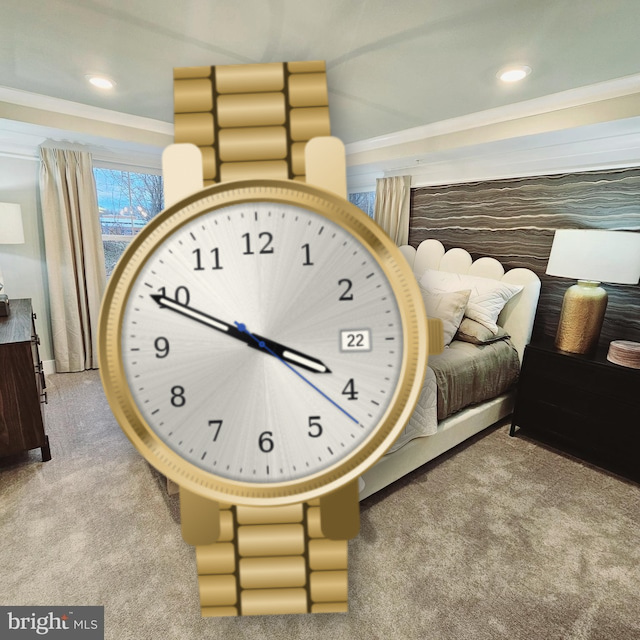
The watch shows **3:49:22**
